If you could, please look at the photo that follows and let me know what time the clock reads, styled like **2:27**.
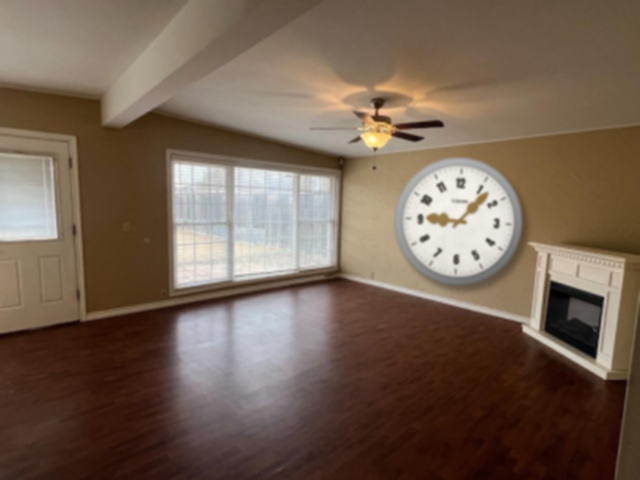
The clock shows **9:07**
